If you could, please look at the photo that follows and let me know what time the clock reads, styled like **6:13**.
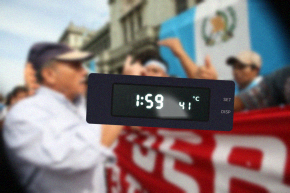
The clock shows **1:59**
